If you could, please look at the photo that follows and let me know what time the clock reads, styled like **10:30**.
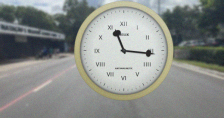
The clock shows **11:16**
